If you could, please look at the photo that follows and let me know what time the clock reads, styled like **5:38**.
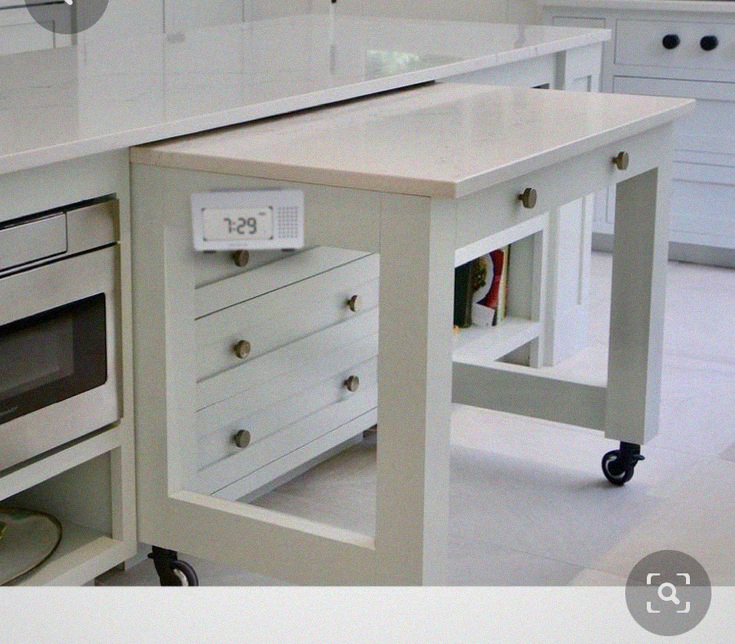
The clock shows **7:29**
